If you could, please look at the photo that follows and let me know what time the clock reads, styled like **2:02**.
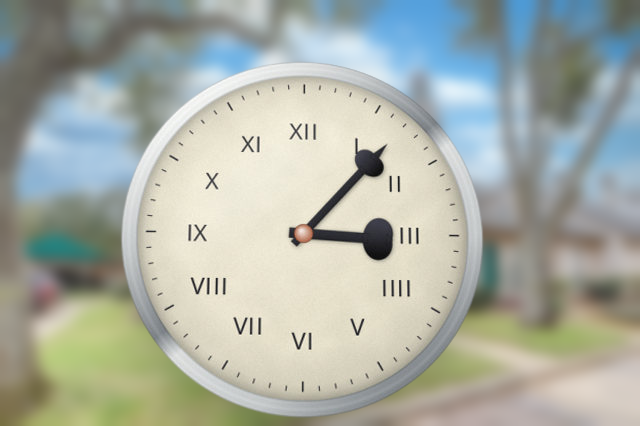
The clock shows **3:07**
